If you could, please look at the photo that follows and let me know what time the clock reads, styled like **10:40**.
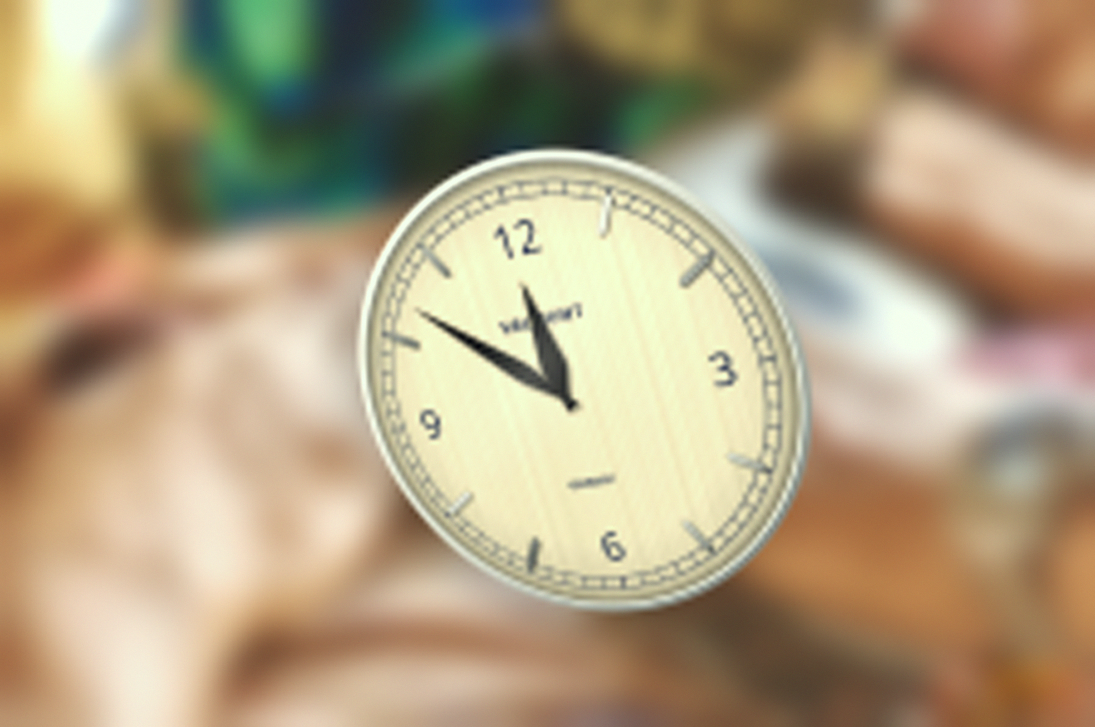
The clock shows **11:52**
